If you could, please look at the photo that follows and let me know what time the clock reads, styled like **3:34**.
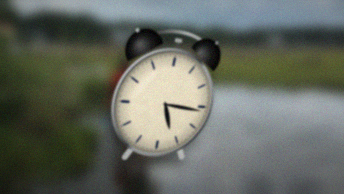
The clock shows **5:16**
